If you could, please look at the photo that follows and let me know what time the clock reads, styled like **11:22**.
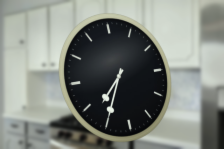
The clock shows **7:35**
